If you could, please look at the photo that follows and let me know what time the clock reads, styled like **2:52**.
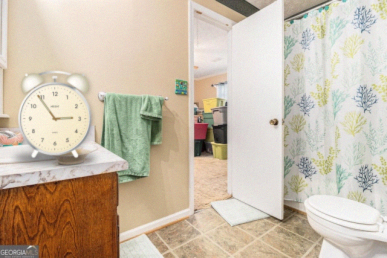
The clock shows **2:54**
